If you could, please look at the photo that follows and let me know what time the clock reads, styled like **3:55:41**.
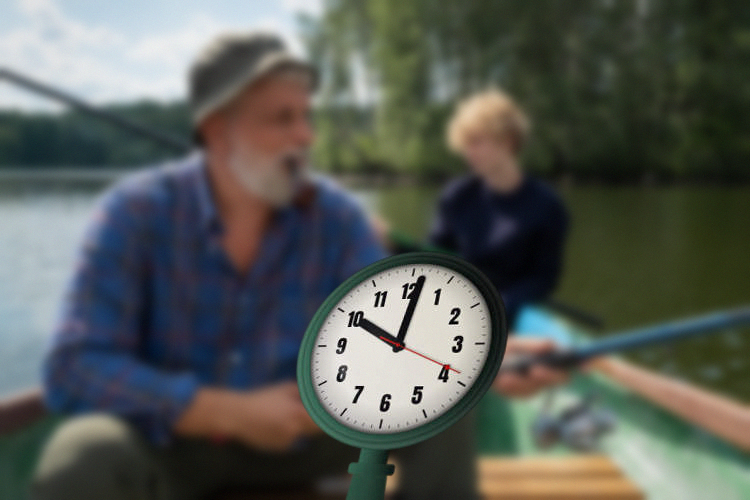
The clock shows **10:01:19**
